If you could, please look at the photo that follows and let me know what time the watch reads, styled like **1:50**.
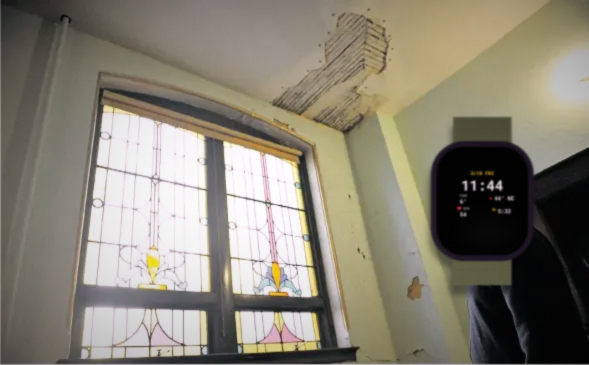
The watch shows **11:44**
